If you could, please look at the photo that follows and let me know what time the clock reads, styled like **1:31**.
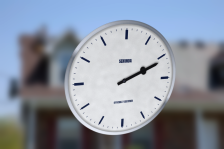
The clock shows **2:11**
